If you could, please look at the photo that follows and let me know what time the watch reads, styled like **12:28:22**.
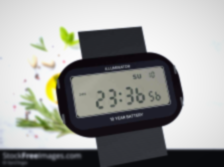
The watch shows **23:36:56**
